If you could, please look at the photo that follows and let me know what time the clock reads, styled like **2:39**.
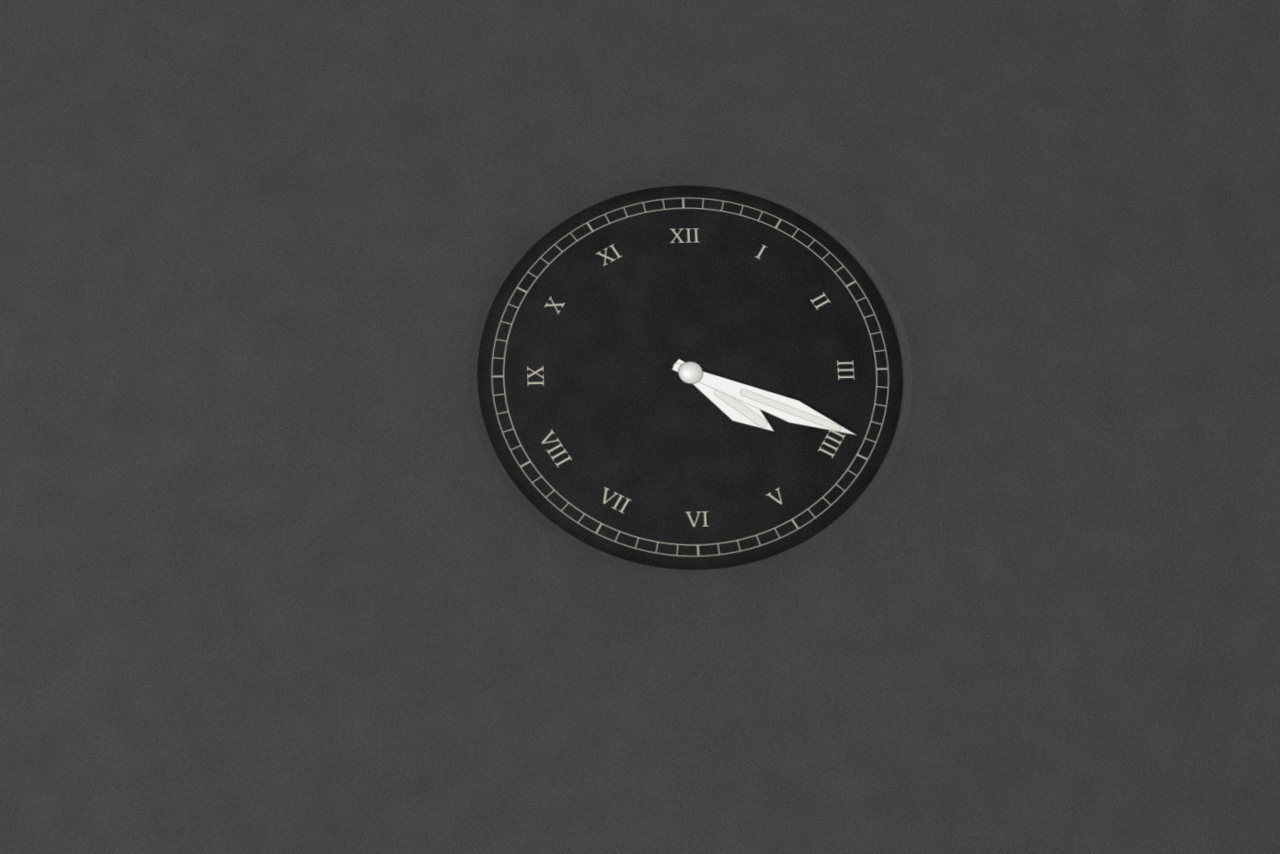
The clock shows **4:19**
